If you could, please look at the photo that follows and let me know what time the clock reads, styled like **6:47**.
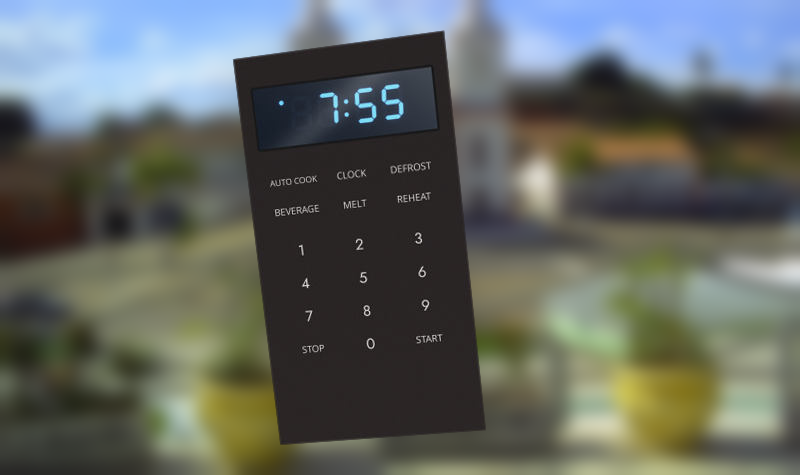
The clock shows **7:55**
